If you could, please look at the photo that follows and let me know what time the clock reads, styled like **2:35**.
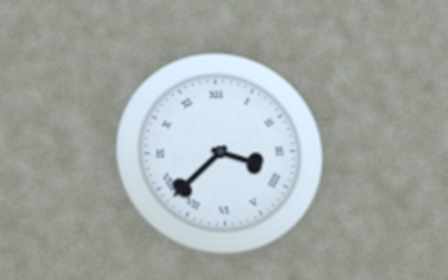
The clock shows **3:38**
